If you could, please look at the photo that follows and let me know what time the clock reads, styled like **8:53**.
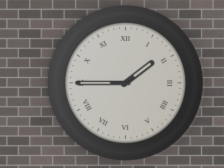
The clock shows **1:45**
